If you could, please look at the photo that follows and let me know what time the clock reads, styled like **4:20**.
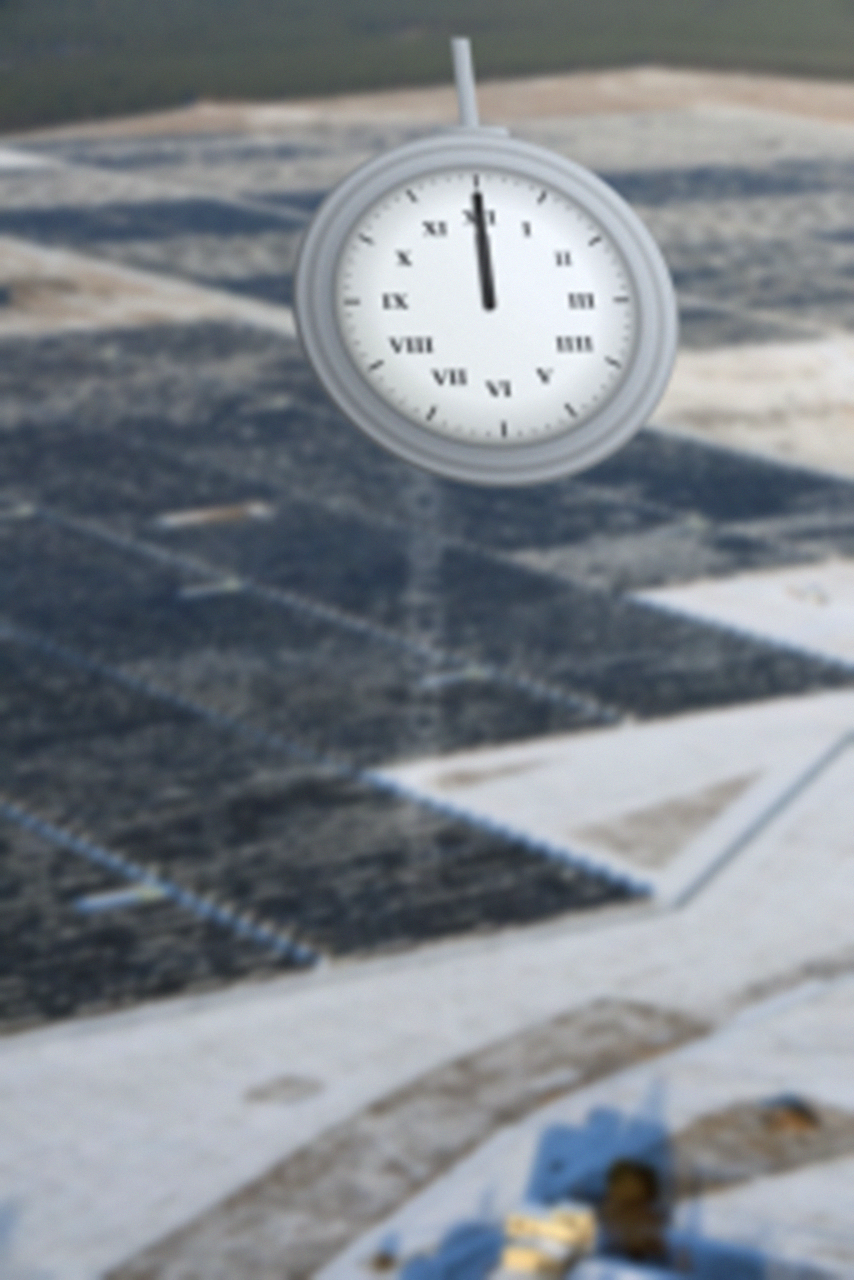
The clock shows **12:00**
